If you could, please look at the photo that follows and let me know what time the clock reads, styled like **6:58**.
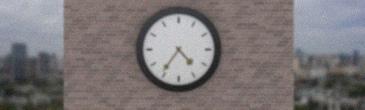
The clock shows **4:36**
